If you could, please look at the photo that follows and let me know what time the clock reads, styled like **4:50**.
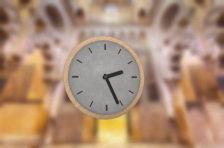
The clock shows **2:26**
